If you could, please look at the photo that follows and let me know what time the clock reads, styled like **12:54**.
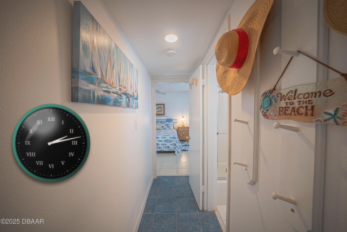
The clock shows **2:13**
